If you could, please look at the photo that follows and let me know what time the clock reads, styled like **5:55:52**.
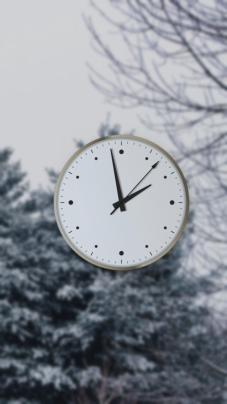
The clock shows **1:58:07**
